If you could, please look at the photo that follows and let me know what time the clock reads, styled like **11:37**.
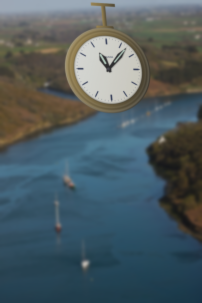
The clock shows **11:07**
